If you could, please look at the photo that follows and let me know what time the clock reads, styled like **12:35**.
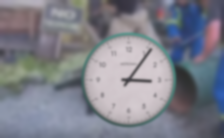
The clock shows **3:06**
